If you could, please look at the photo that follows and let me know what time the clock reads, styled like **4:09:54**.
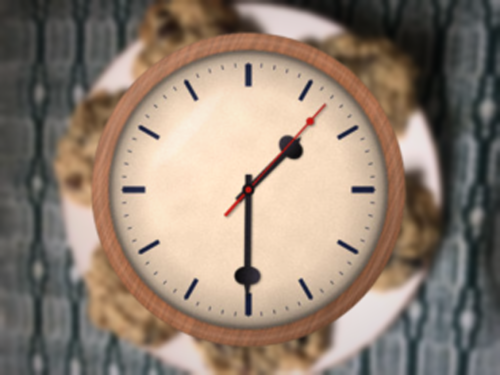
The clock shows **1:30:07**
